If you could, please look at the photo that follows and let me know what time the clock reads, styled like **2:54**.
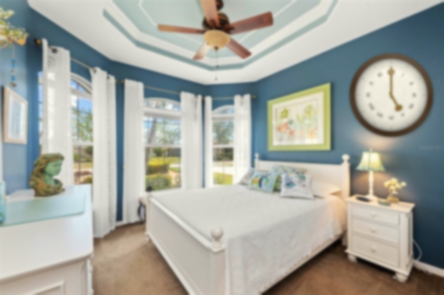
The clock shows **5:00**
